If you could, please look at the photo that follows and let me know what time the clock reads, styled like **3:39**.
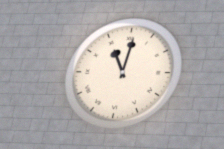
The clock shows **11:01**
